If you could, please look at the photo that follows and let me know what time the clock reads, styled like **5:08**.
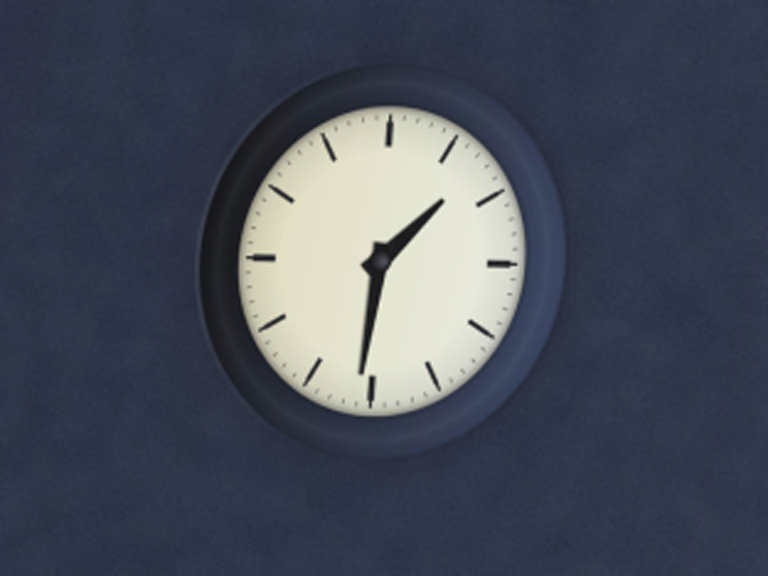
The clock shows **1:31**
